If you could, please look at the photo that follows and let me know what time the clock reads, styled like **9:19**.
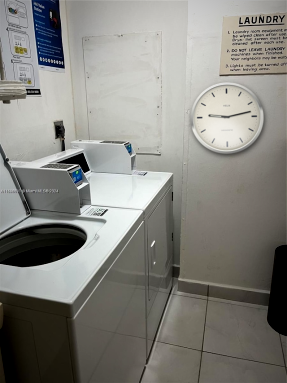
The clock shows **9:13**
